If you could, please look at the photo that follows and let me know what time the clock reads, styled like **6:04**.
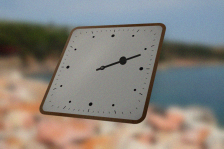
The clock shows **2:11**
